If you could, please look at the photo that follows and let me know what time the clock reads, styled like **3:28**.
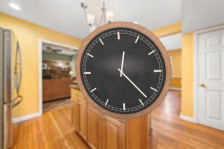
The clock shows **12:23**
